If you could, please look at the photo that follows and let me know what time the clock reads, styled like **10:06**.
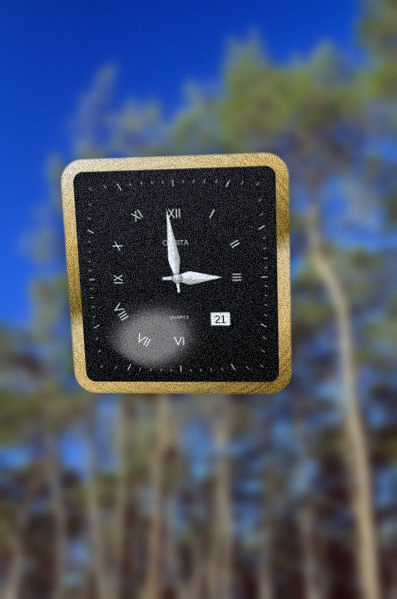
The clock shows **2:59**
